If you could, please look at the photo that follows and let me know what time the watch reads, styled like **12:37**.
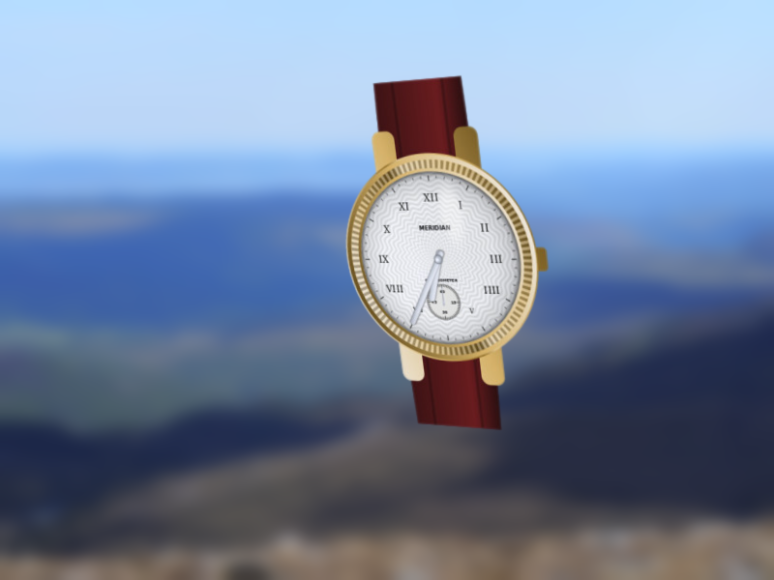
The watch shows **6:35**
